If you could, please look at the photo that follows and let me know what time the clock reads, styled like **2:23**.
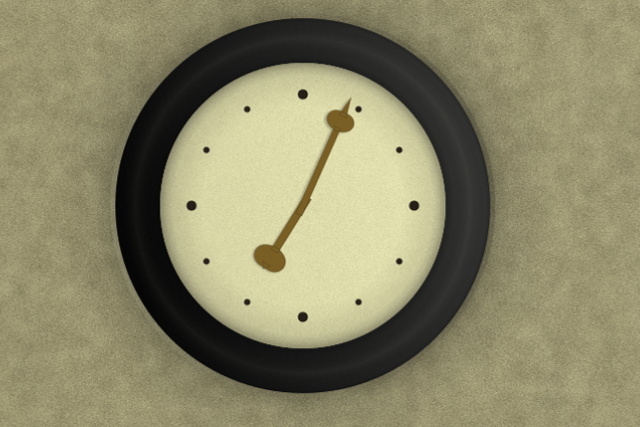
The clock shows **7:04**
